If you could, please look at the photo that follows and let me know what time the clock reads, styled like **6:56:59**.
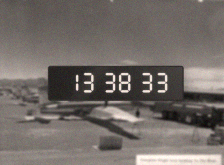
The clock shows **13:38:33**
